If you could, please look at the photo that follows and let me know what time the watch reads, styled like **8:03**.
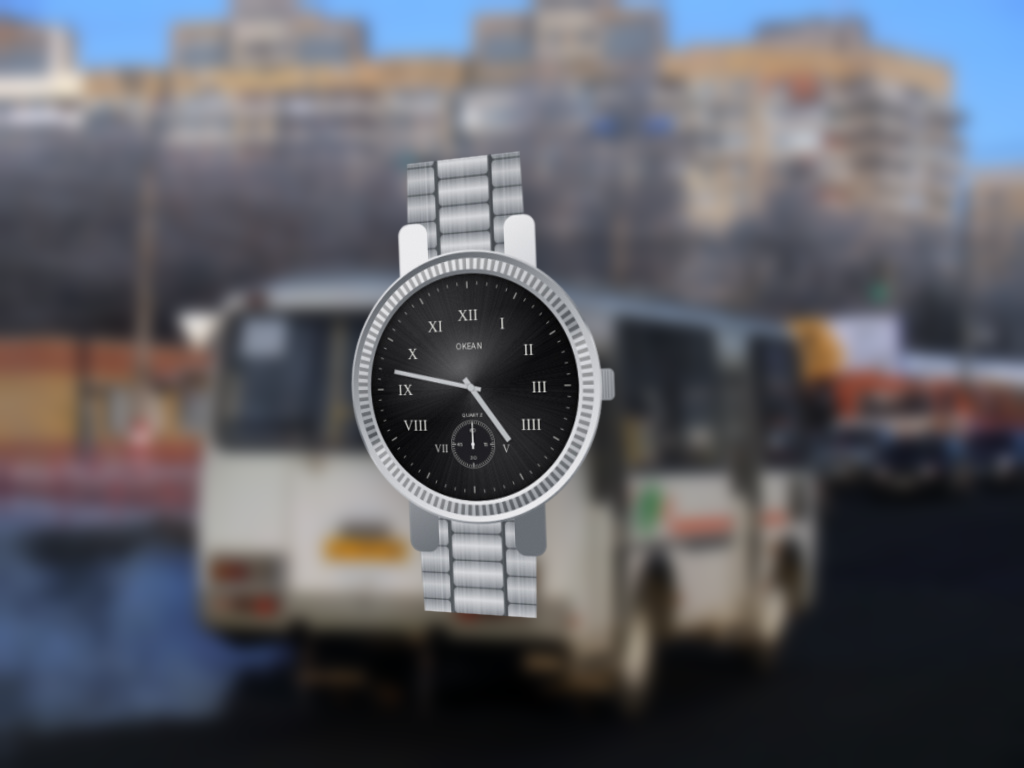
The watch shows **4:47**
